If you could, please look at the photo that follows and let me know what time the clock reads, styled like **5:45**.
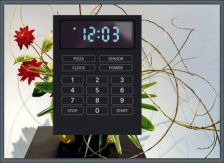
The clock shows **12:03**
